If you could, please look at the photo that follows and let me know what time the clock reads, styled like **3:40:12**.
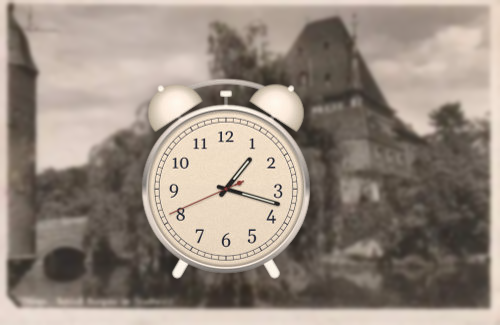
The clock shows **1:17:41**
